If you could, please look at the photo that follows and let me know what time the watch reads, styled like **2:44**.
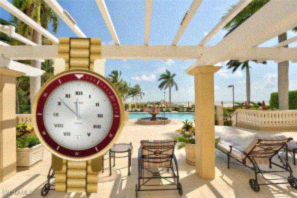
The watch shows **11:52**
